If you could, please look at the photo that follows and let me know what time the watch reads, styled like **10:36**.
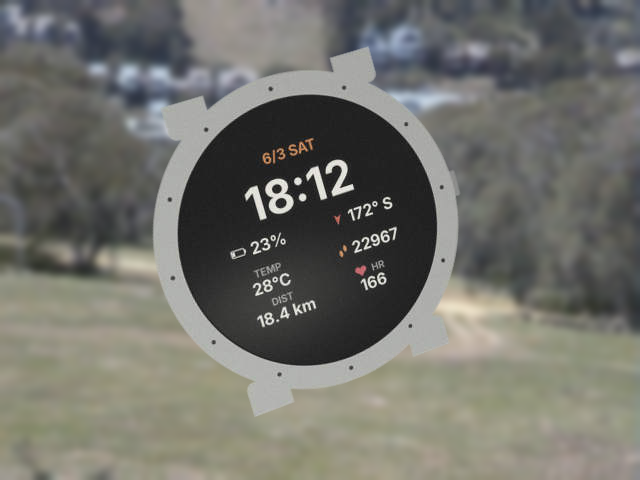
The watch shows **18:12**
